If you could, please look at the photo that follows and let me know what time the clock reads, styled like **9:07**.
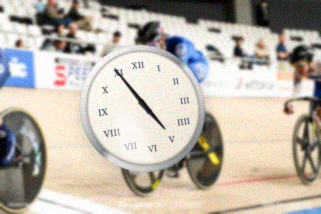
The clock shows **4:55**
